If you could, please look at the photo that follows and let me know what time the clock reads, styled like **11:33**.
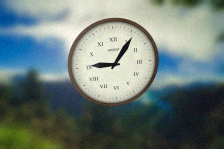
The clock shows **9:06**
